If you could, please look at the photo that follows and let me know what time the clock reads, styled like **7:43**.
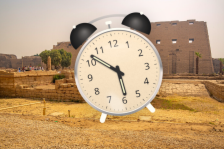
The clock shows **5:52**
